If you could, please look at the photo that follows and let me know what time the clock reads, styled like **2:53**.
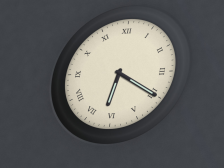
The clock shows **6:20**
